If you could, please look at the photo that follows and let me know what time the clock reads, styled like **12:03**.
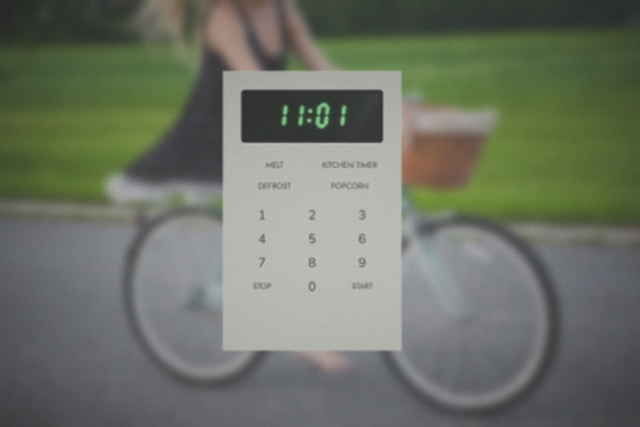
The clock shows **11:01**
